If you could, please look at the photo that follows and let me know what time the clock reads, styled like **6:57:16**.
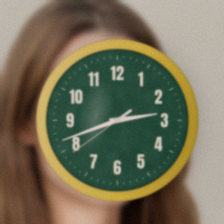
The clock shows **2:41:39**
